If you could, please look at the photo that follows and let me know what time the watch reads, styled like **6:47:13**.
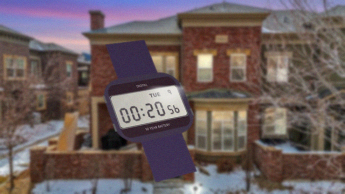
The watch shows **0:20:56**
